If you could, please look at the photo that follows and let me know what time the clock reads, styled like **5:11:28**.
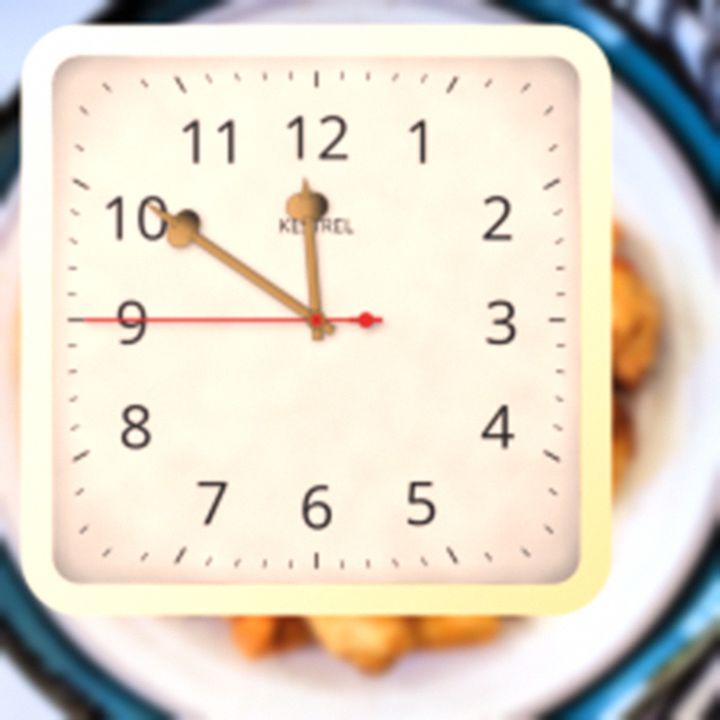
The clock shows **11:50:45**
